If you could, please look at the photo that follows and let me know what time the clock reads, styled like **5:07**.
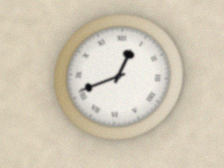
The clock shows **12:41**
